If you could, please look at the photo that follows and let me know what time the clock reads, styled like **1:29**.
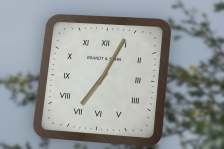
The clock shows **7:04**
